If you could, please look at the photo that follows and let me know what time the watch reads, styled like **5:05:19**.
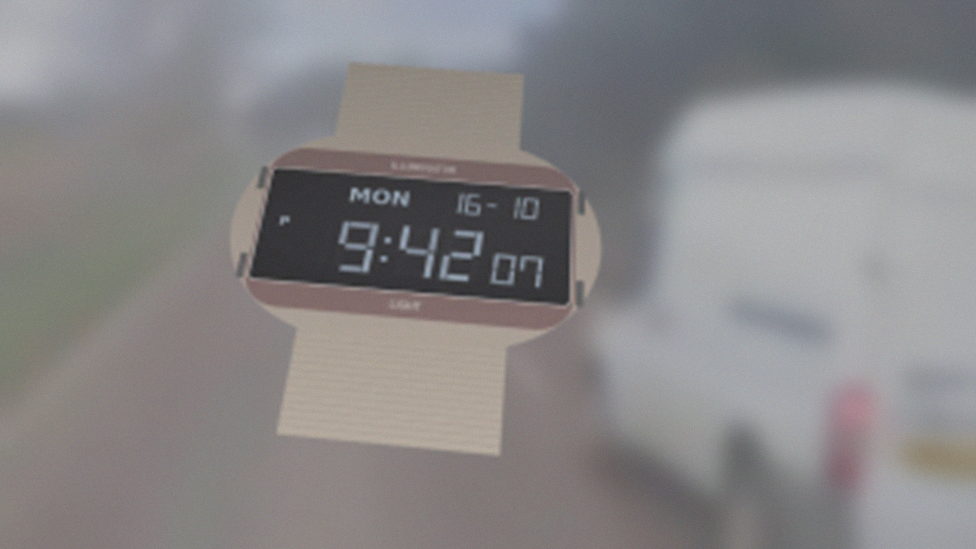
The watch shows **9:42:07**
